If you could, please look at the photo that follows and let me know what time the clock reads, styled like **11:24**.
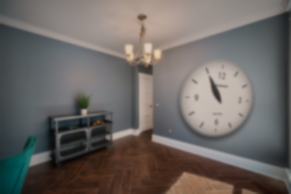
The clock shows **10:55**
